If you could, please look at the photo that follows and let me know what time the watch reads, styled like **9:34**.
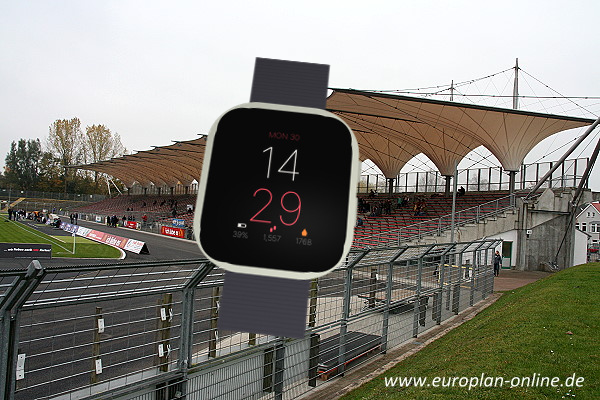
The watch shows **14:29**
